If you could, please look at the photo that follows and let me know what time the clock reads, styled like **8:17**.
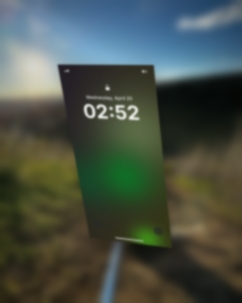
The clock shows **2:52**
